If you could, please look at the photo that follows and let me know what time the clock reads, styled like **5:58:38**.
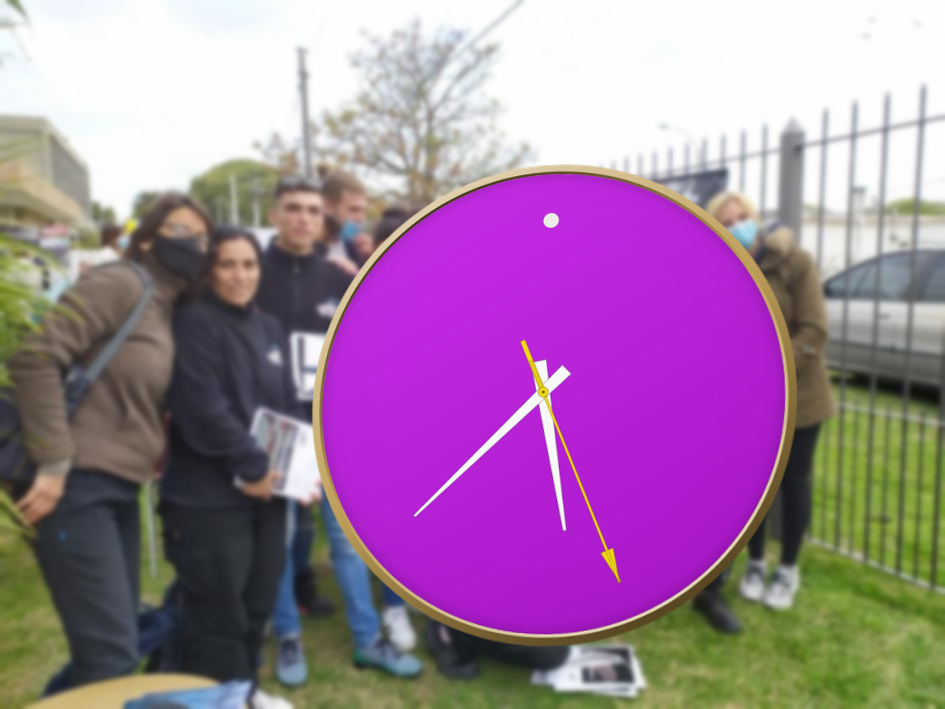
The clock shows **5:37:26**
